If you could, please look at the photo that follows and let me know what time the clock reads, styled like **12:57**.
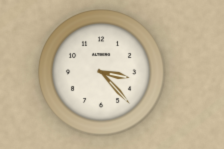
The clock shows **3:23**
